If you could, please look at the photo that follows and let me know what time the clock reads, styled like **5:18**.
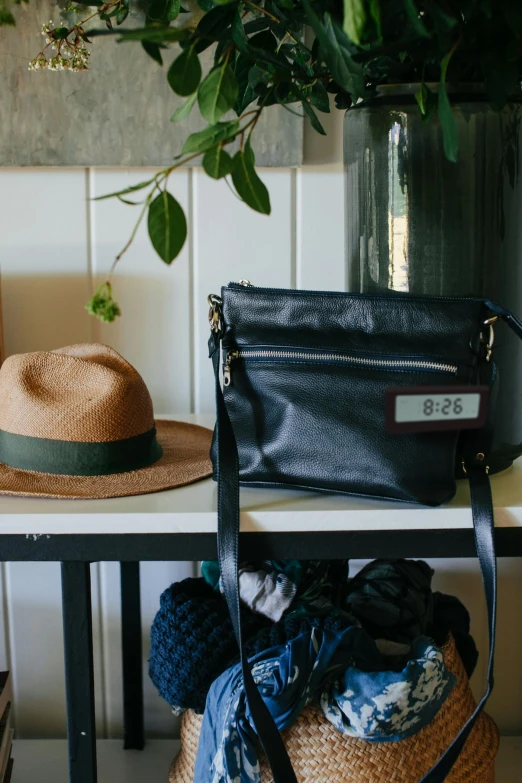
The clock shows **8:26**
